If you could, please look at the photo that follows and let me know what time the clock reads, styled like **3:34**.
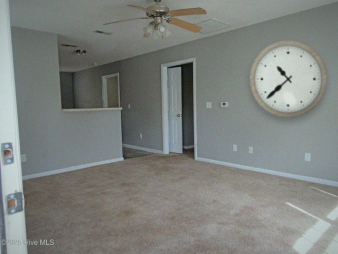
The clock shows **10:38**
